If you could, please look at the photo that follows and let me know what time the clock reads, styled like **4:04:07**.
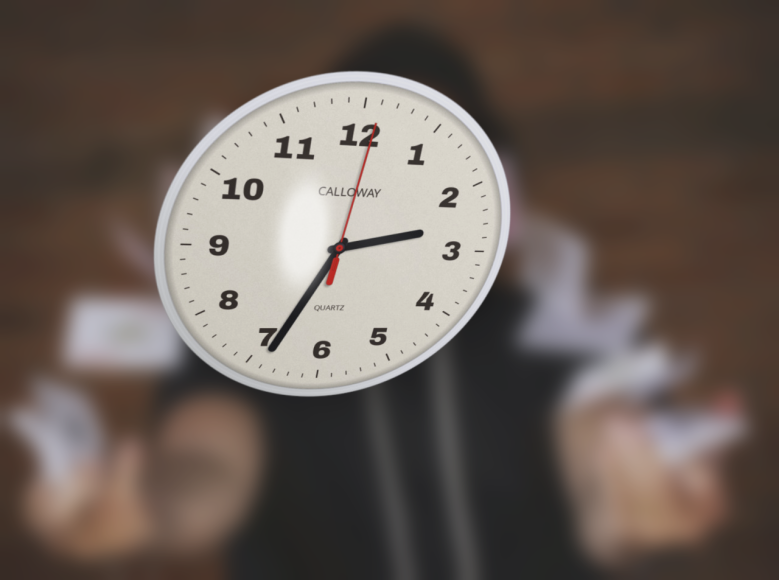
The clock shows **2:34:01**
